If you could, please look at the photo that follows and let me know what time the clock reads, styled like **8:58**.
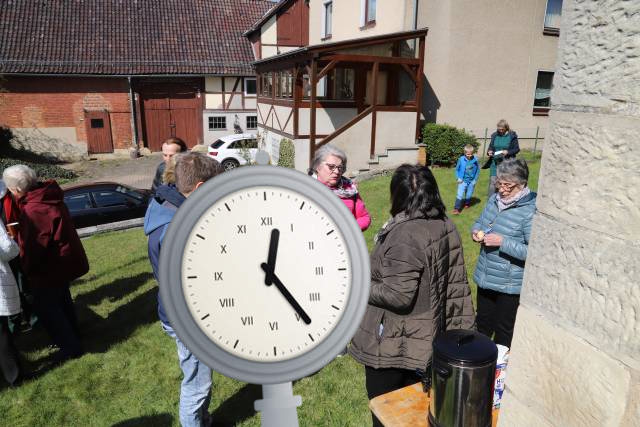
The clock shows **12:24**
